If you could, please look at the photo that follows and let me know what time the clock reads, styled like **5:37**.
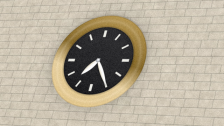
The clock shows **7:25**
